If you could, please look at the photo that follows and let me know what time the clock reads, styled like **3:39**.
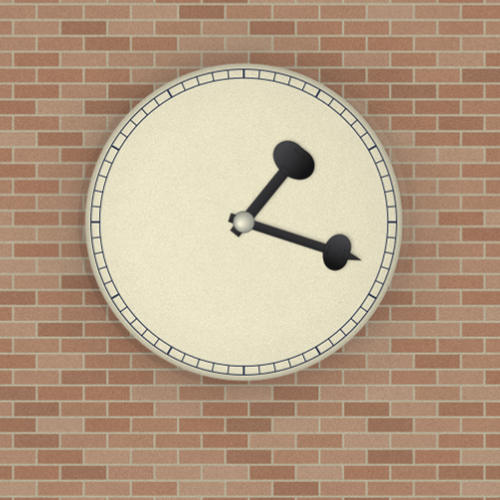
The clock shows **1:18**
